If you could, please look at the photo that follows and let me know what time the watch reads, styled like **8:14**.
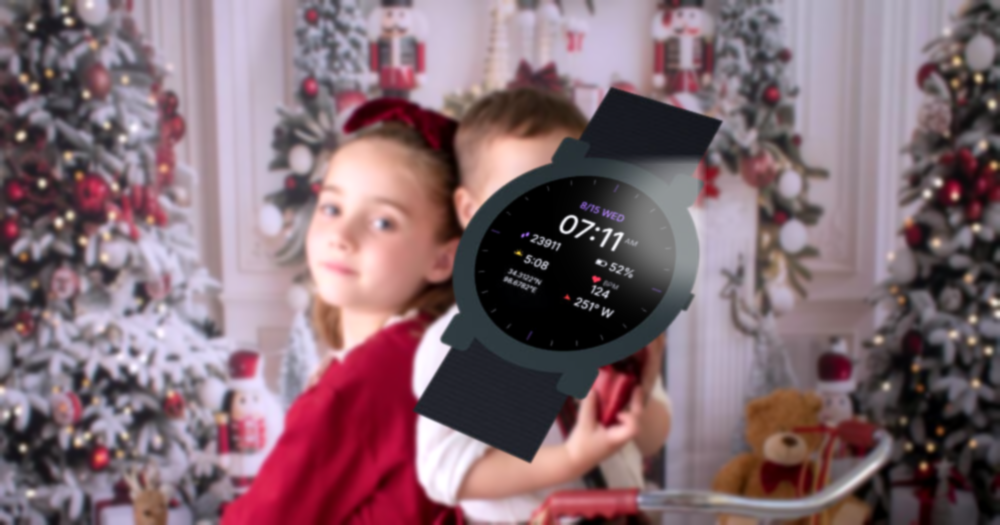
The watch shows **7:11**
